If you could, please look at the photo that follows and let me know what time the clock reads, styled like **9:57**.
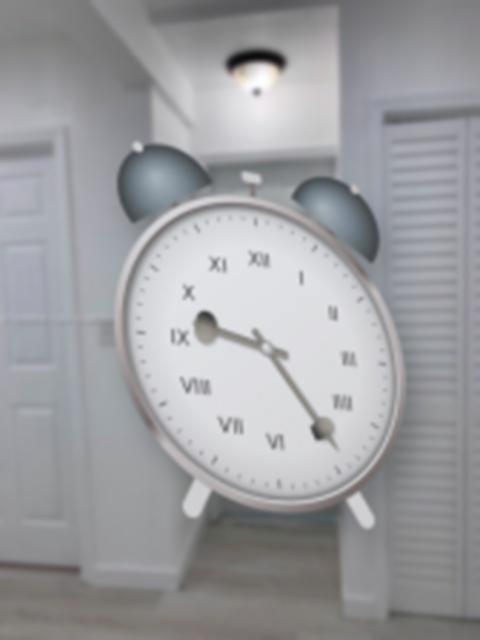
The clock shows **9:24**
